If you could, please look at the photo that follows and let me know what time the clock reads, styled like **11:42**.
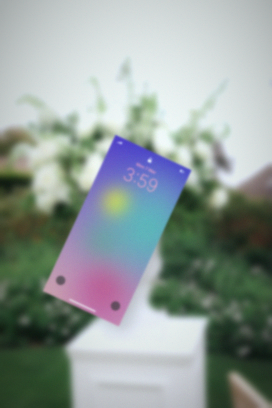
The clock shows **3:59**
